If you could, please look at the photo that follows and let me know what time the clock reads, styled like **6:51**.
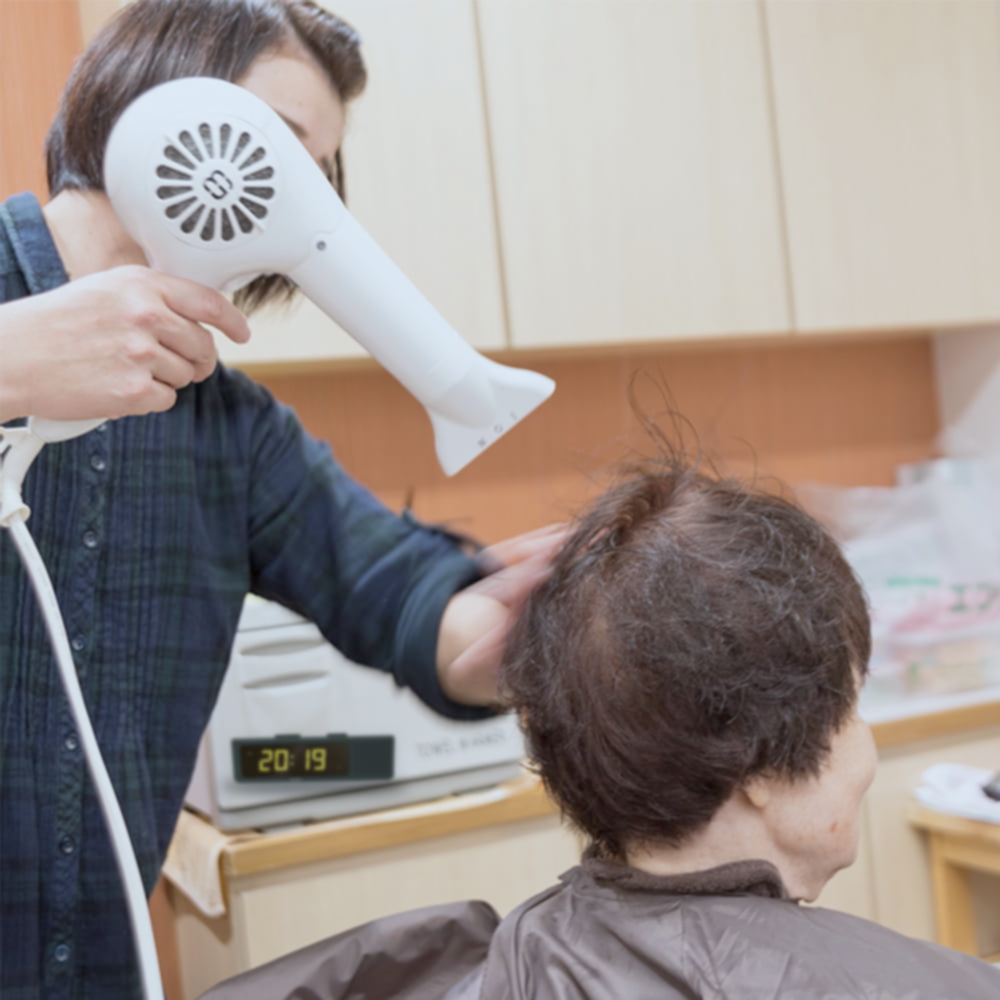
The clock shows **20:19**
